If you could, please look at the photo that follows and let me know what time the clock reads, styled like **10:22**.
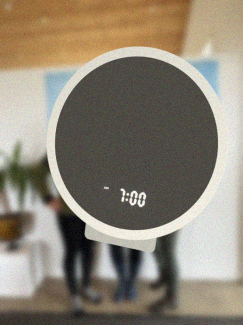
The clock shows **7:00**
